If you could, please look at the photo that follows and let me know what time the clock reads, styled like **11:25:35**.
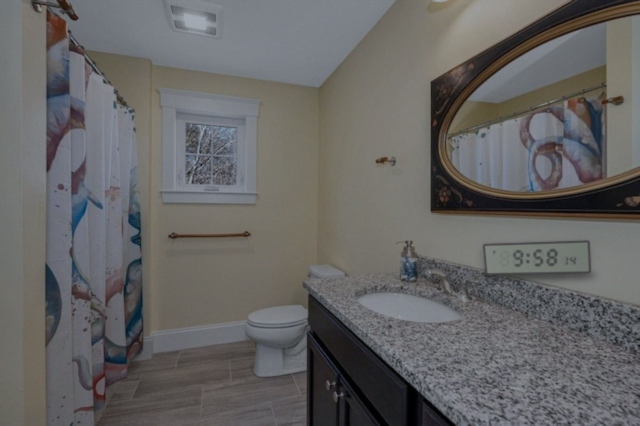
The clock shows **9:58:14**
